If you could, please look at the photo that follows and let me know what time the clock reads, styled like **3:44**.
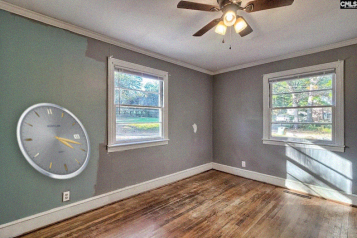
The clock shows **4:18**
